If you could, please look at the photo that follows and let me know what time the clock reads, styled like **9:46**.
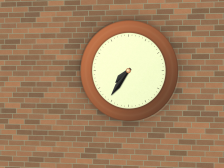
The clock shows **7:36**
